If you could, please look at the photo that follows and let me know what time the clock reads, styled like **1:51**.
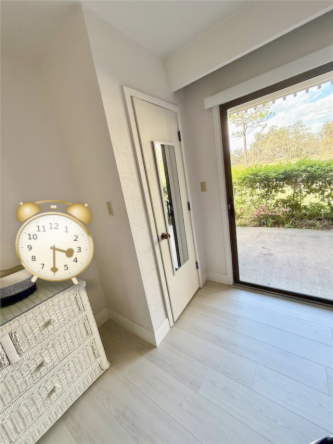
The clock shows **3:30**
